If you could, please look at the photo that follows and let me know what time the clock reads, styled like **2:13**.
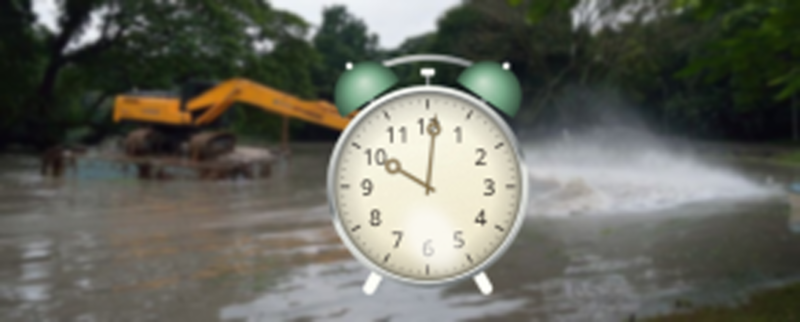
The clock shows **10:01**
